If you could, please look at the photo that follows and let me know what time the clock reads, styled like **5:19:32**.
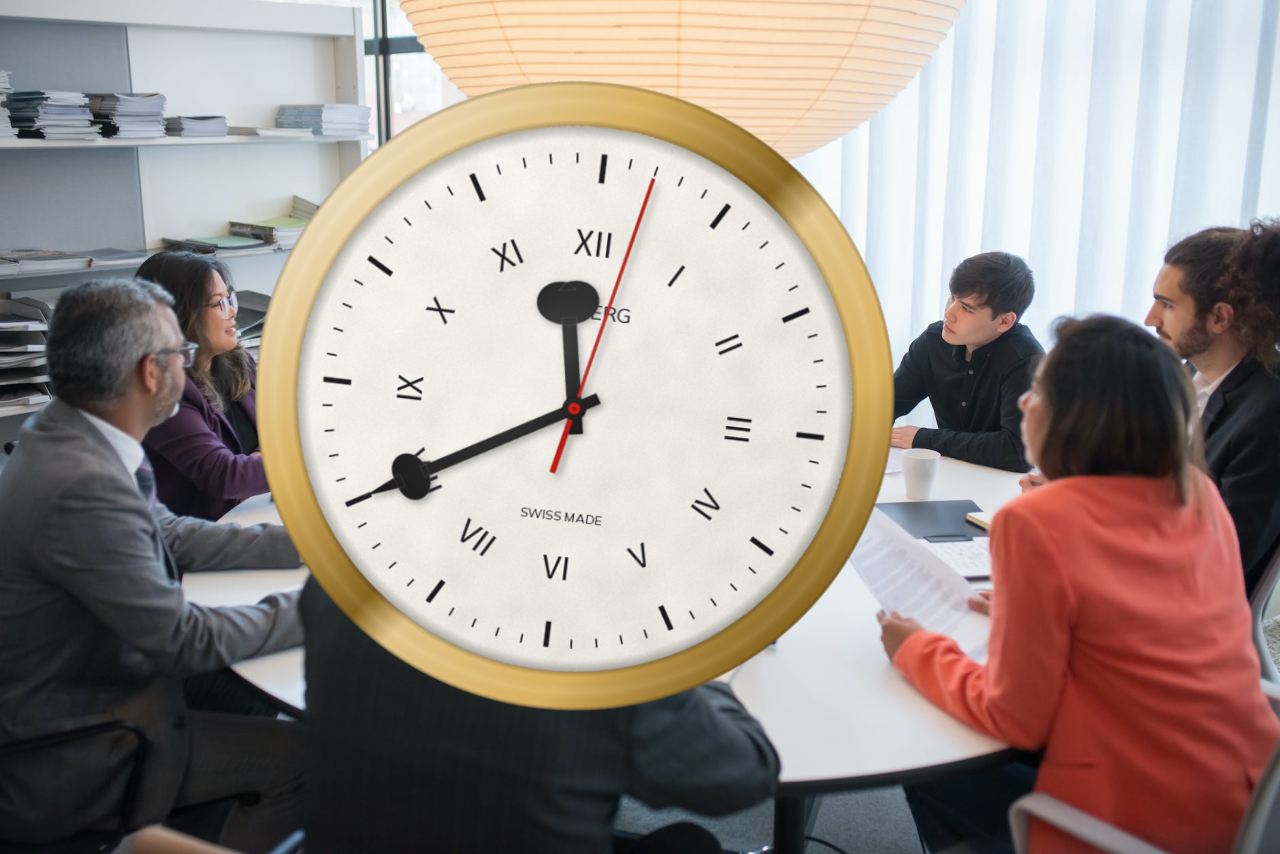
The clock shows **11:40:02**
